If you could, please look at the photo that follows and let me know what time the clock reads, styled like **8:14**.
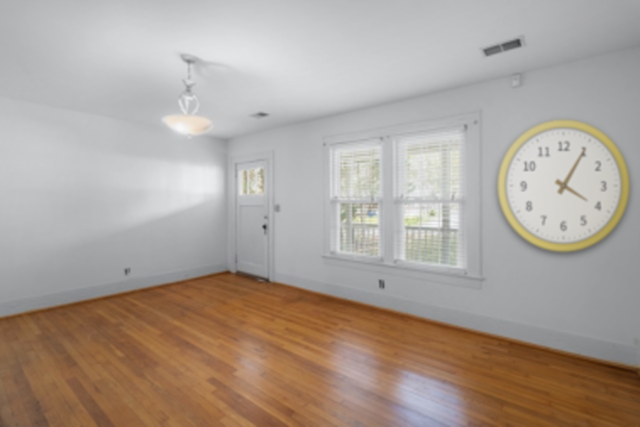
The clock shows **4:05**
